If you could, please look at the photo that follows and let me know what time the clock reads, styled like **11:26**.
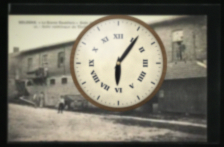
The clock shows **6:06**
